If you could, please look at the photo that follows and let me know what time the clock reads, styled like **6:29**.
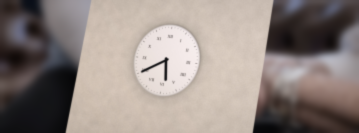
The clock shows **5:40**
